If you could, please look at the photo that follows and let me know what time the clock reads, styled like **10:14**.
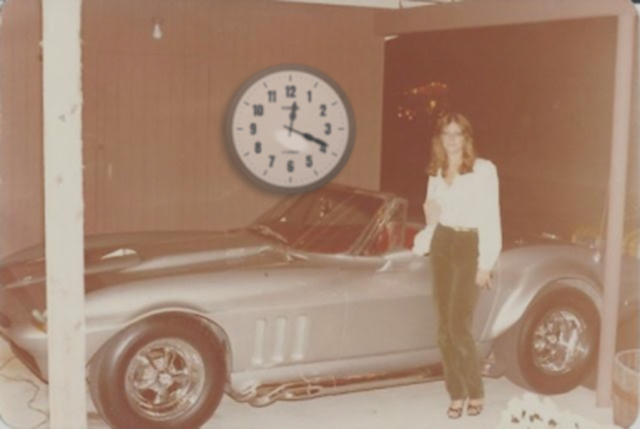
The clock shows **12:19**
